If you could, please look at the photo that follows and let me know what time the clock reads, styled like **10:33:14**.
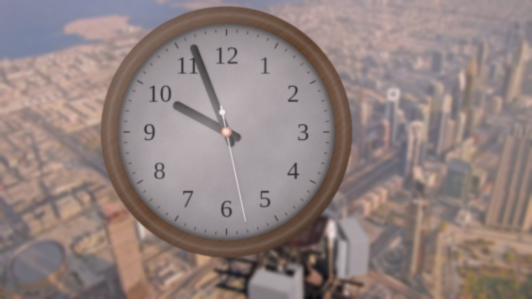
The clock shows **9:56:28**
